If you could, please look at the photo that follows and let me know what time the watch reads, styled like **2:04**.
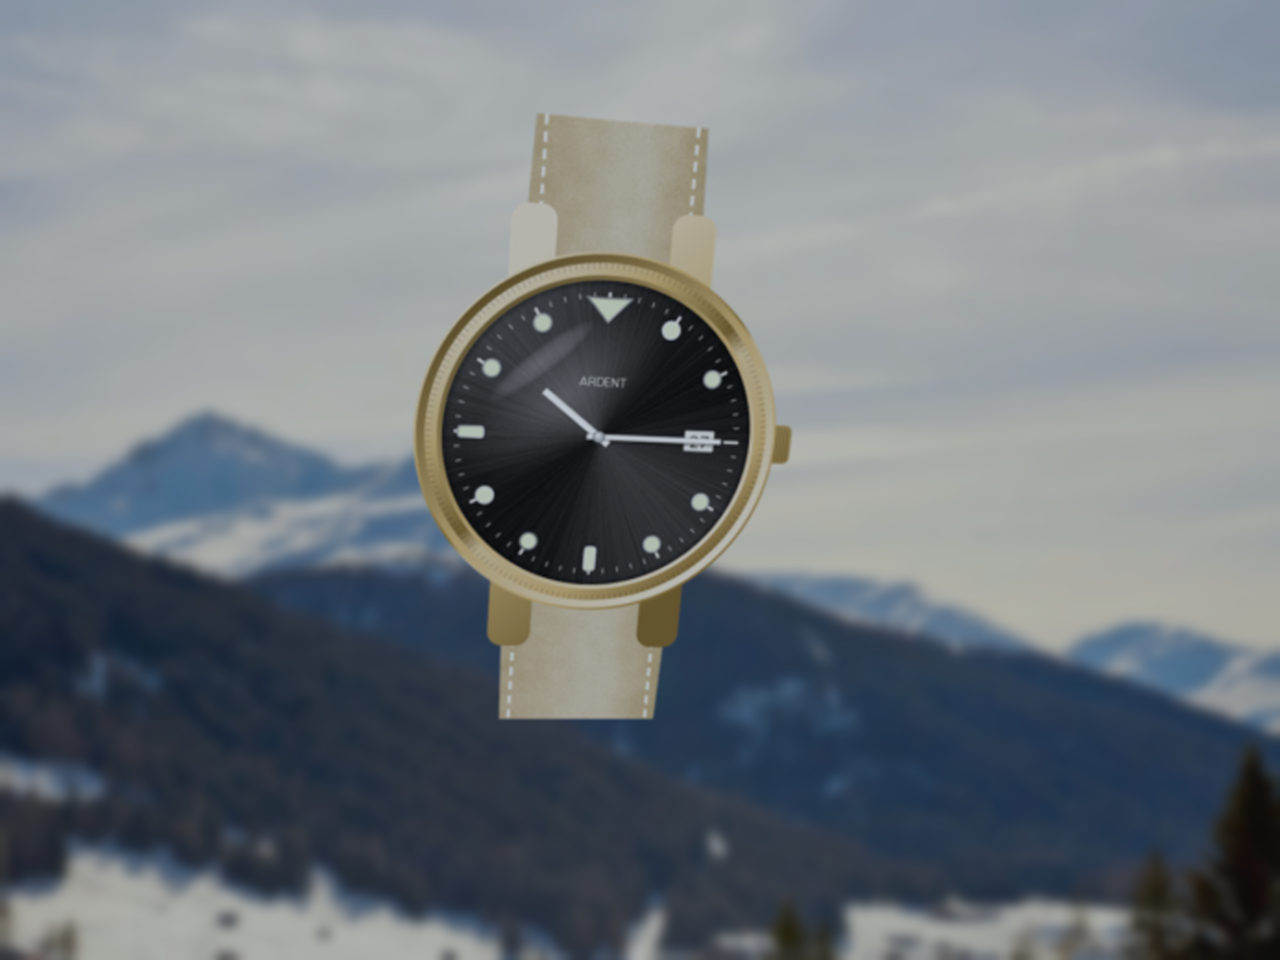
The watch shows **10:15**
